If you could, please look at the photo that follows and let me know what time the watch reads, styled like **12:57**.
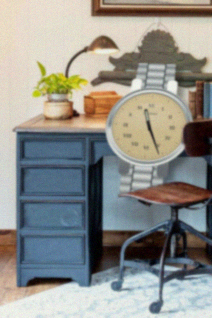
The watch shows **11:26**
